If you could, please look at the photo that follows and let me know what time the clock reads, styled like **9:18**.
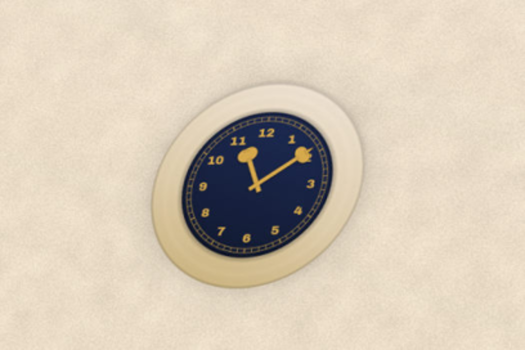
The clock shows **11:09**
